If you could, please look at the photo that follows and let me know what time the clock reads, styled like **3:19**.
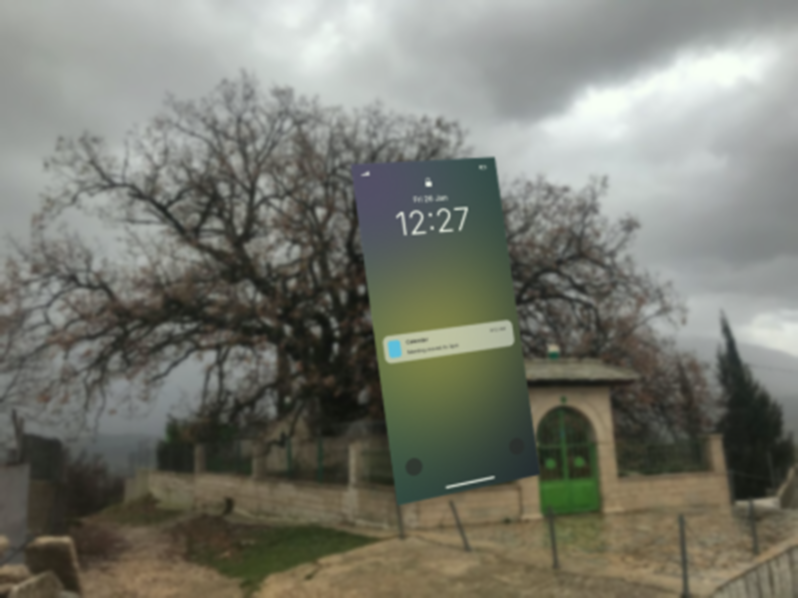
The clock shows **12:27**
